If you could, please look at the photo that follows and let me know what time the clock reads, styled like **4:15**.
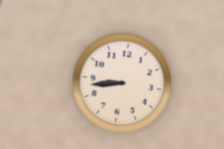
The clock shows **8:43**
